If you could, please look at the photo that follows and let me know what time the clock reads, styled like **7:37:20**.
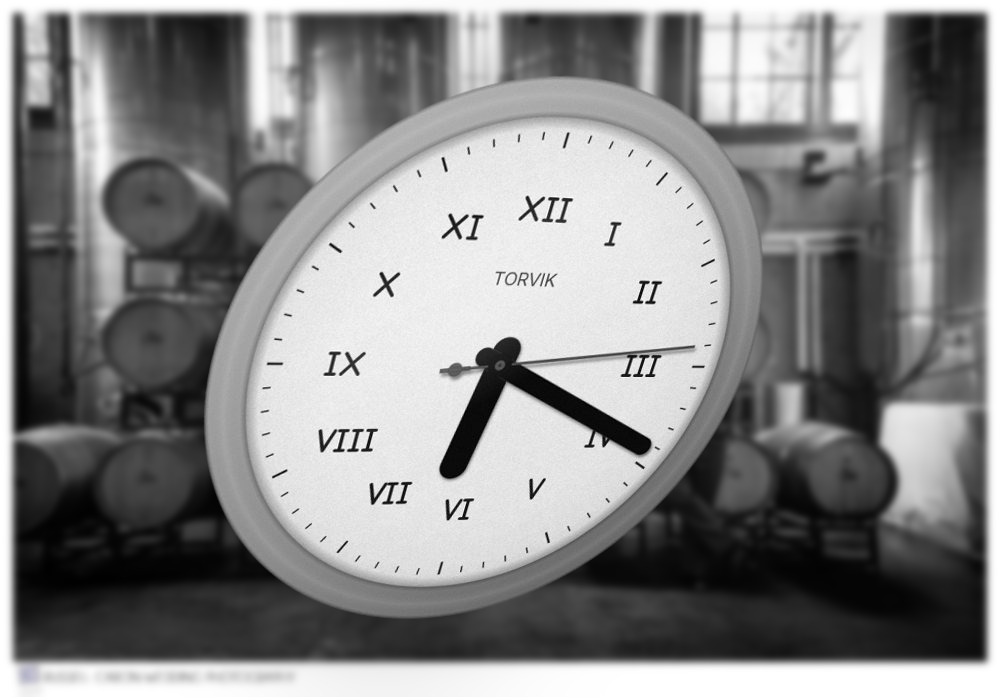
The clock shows **6:19:14**
